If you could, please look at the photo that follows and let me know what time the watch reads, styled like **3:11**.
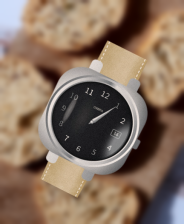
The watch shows **1:05**
